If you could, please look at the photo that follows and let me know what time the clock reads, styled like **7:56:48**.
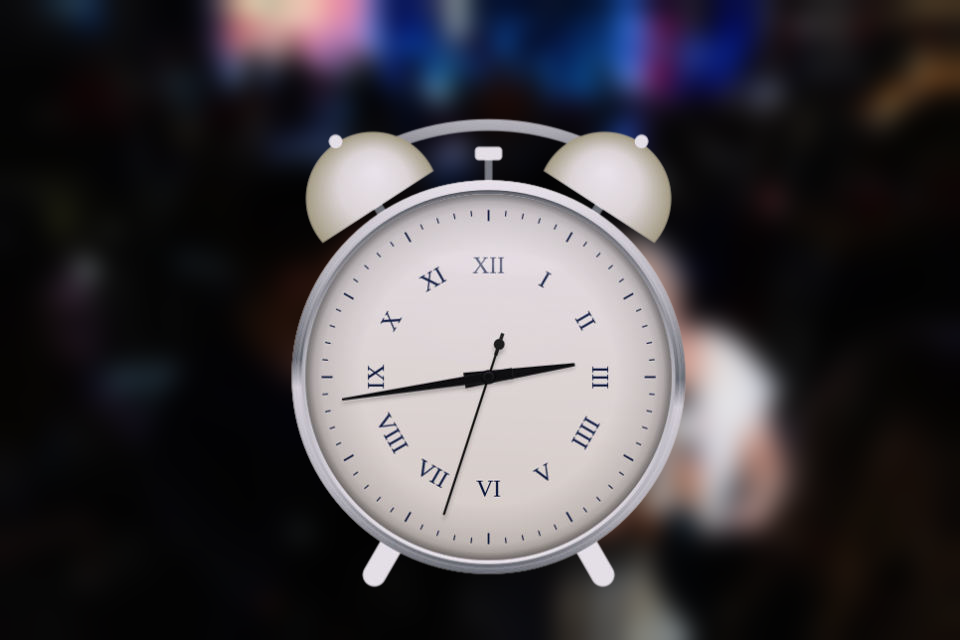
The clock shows **2:43:33**
